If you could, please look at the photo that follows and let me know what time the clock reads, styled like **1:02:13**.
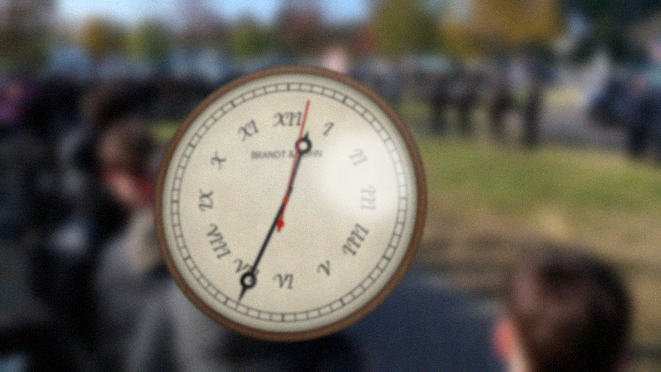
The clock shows **12:34:02**
